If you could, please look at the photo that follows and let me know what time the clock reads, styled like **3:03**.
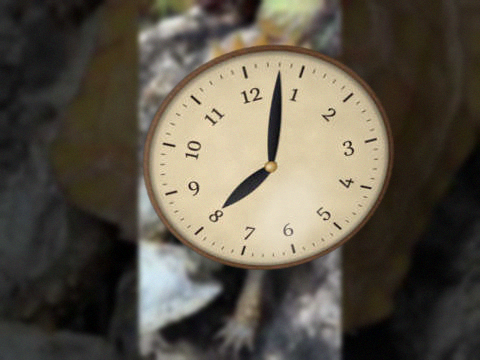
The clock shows **8:03**
